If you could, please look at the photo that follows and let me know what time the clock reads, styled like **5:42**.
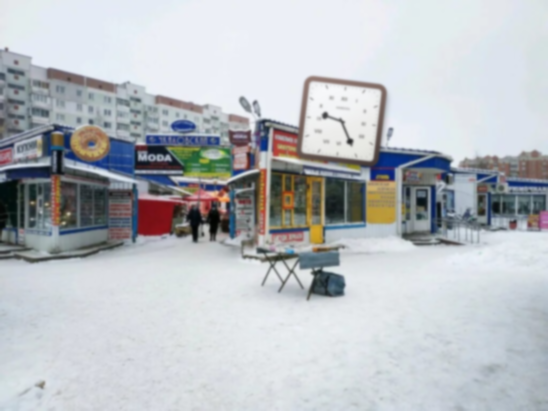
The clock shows **9:25**
